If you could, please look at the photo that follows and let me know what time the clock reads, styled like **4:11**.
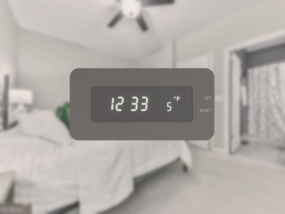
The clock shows **12:33**
